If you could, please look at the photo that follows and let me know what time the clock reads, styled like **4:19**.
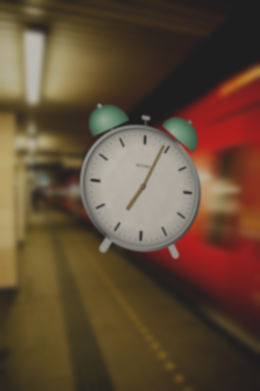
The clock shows **7:04**
